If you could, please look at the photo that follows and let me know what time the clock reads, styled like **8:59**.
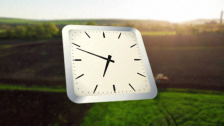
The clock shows **6:49**
